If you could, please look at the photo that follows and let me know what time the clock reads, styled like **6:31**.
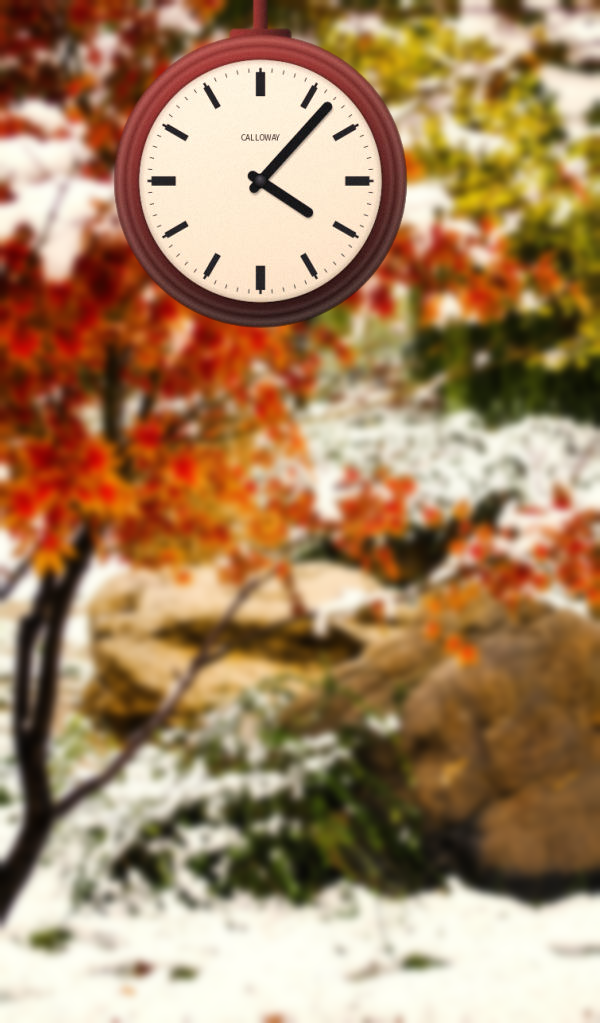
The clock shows **4:07**
